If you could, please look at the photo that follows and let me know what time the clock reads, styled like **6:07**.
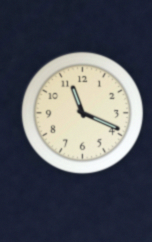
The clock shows **11:19**
